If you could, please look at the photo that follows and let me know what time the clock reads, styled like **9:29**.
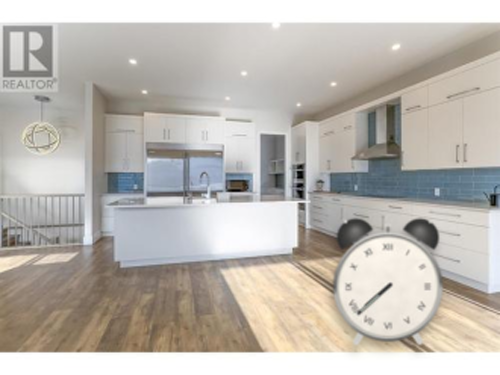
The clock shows **7:38**
